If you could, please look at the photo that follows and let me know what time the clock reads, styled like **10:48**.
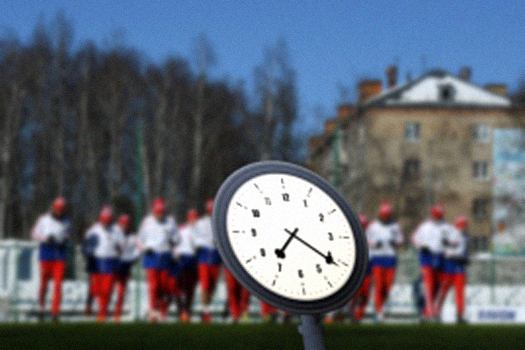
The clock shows **7:21**
